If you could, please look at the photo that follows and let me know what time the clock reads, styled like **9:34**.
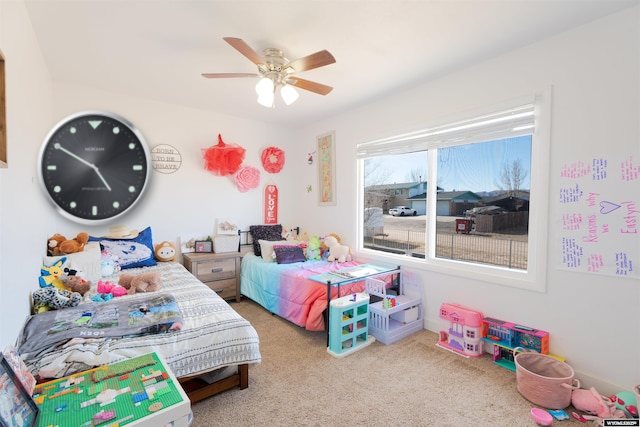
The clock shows **4:50**
